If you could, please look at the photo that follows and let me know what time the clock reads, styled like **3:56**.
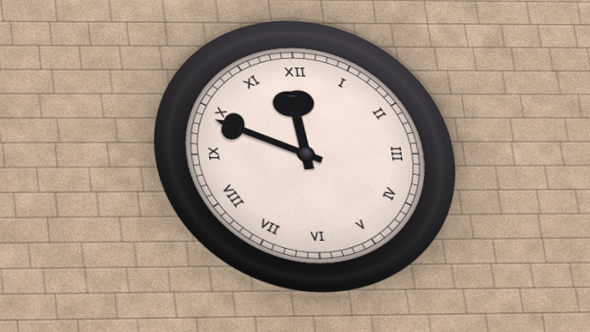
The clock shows **11:49**
